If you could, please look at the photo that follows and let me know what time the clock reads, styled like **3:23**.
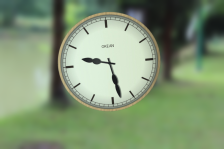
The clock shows **9:28**
